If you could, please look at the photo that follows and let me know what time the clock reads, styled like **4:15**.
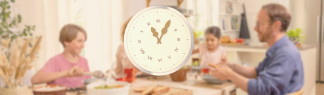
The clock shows **11:05**
